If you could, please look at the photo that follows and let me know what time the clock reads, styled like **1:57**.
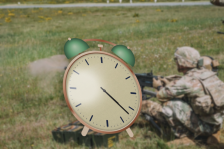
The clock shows **4:22**
